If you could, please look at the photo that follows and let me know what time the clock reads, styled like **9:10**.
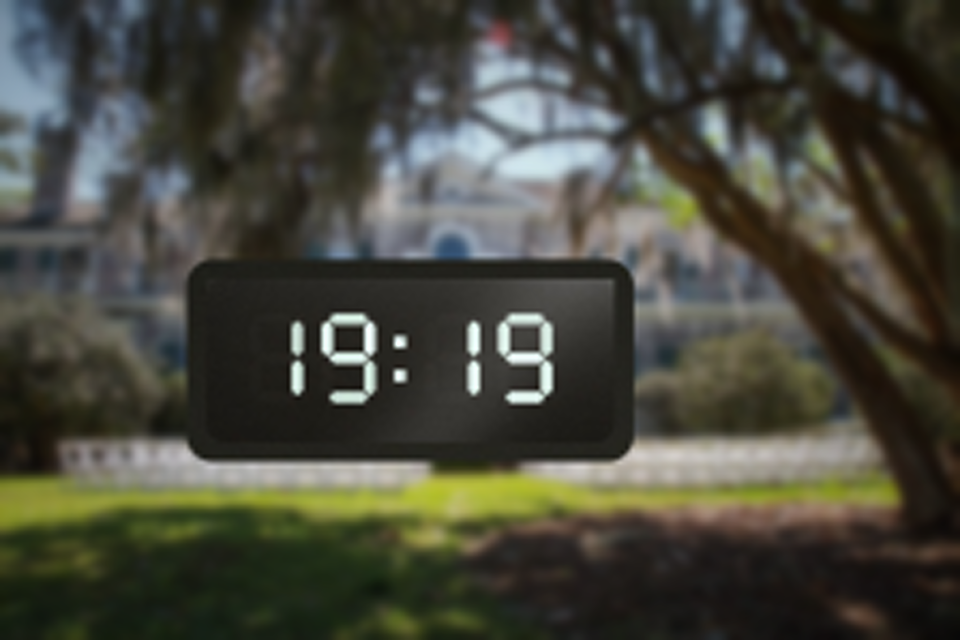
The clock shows **19:19**
